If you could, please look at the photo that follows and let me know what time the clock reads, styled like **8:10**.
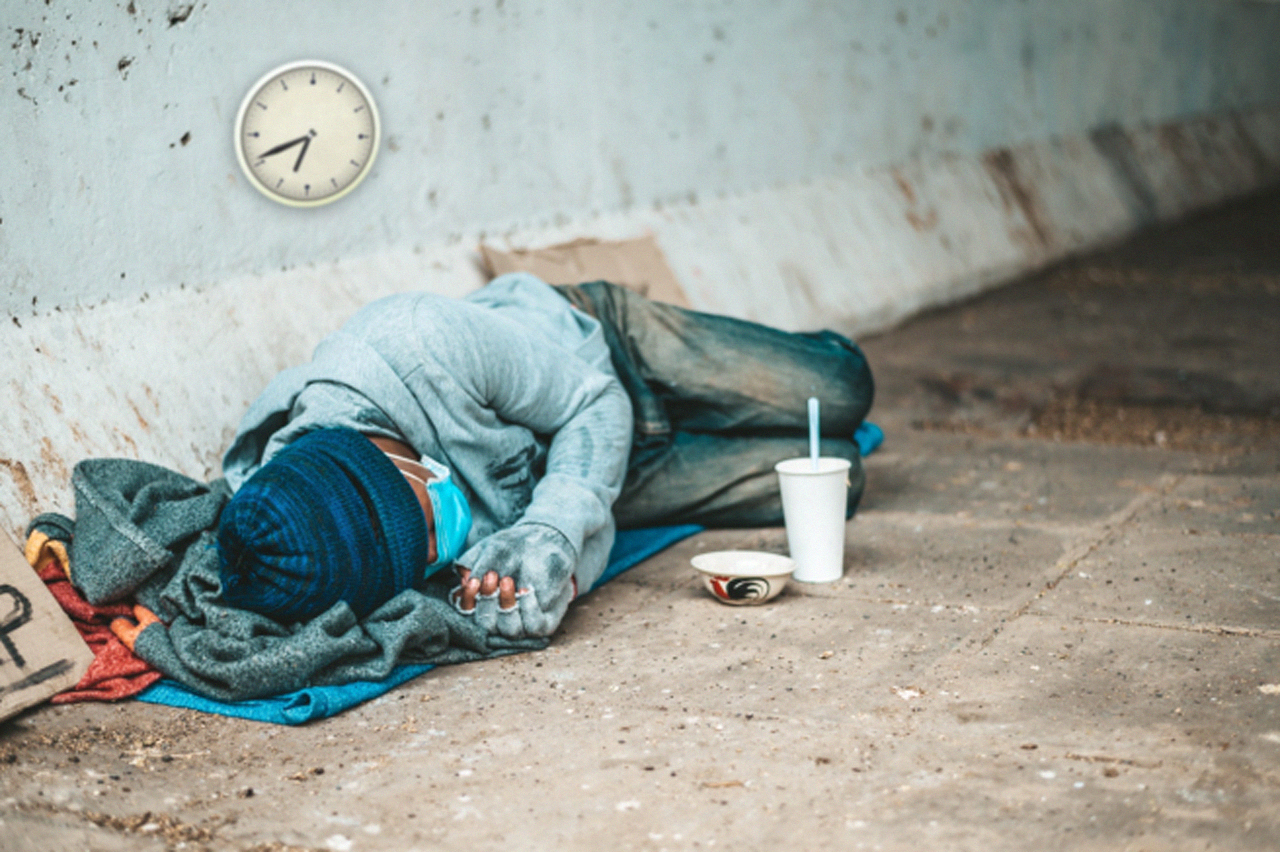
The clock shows **6:41**
